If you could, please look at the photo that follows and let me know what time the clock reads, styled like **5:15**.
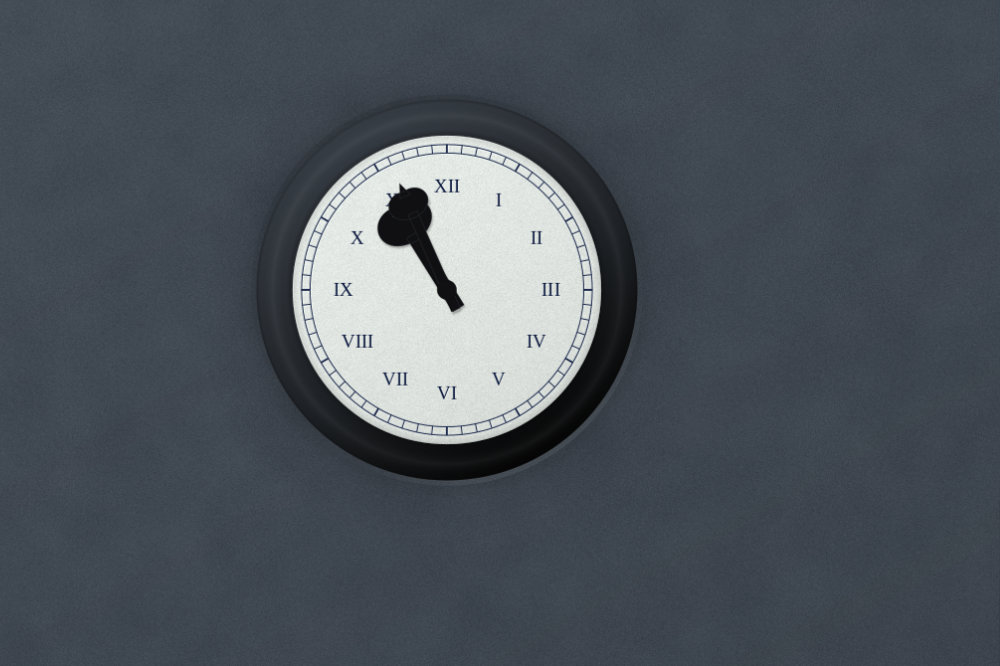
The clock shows **10:56**
